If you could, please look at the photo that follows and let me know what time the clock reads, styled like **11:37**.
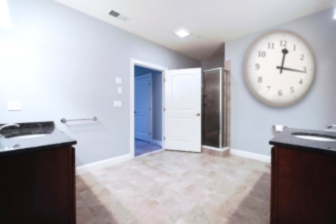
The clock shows **12:16**
